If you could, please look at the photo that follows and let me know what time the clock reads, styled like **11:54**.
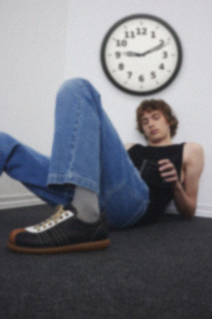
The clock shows **9:11**
